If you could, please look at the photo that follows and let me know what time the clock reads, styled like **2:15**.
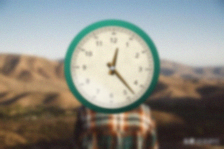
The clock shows **12:23**
